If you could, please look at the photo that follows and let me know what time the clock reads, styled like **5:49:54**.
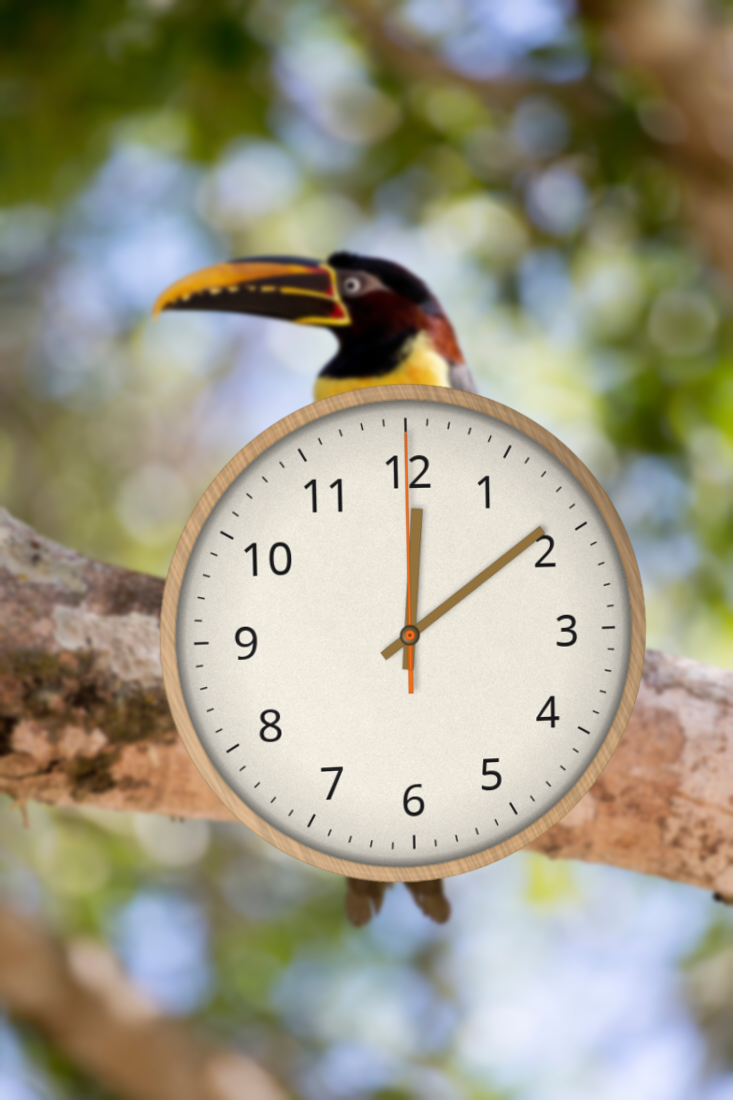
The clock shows **12:09:00**
